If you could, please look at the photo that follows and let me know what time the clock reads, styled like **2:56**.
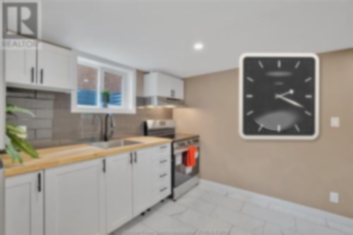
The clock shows **2:19**
